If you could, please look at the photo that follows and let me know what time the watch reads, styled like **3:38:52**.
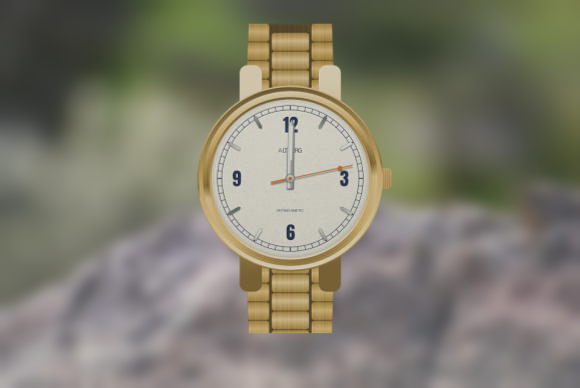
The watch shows **12:00:13**
